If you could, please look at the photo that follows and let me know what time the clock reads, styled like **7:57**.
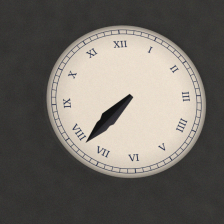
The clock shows **7:38**
